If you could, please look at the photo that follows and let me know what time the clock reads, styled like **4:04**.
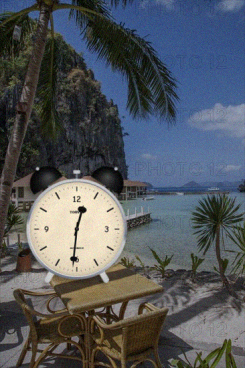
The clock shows **12:31**
